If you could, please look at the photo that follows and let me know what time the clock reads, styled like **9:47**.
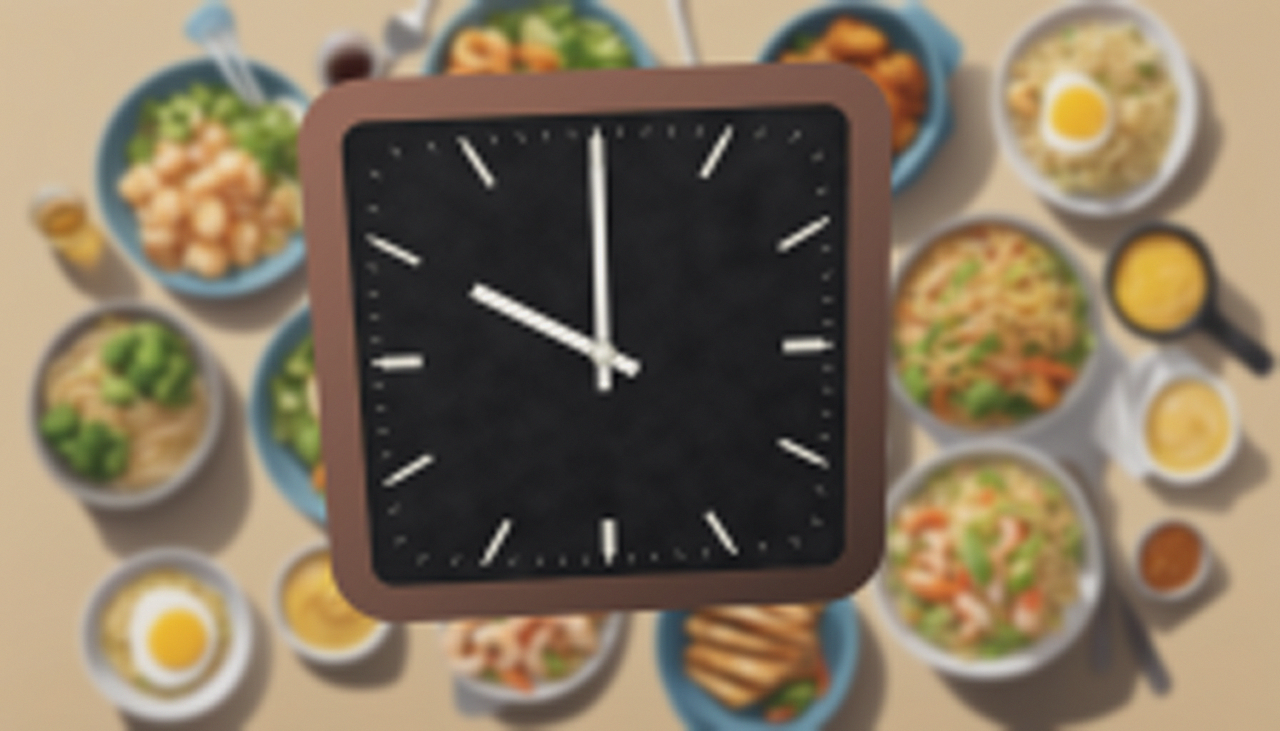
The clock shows **10:00**
